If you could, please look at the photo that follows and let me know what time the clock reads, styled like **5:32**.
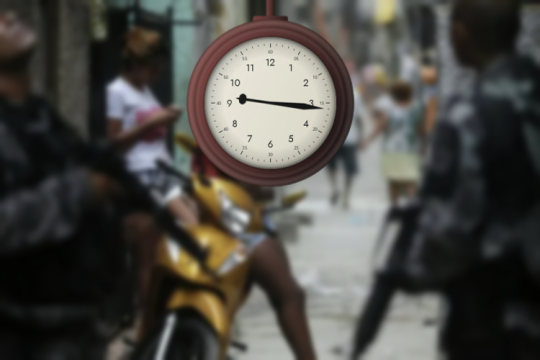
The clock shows **9:16**
